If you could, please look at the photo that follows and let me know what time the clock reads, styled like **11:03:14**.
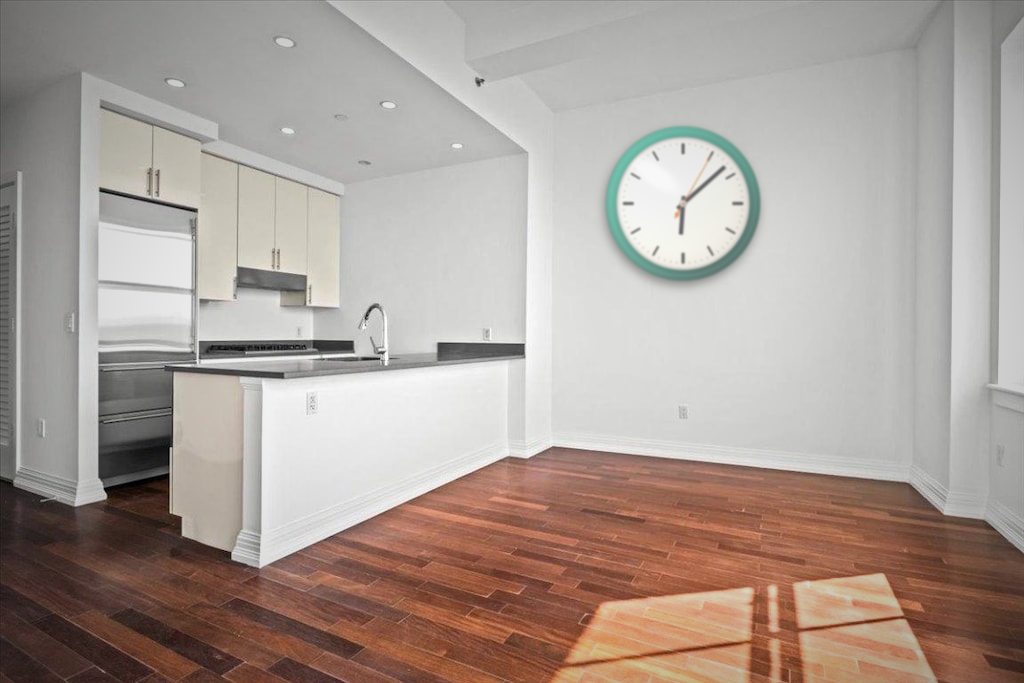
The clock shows **6:08:05**
